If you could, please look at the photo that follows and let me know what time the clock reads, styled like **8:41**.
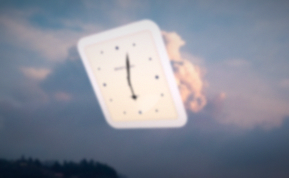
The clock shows **6:03**
